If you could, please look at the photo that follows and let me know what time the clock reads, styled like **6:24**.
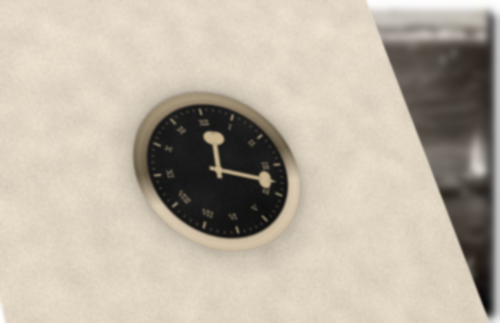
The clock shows **12:18**
